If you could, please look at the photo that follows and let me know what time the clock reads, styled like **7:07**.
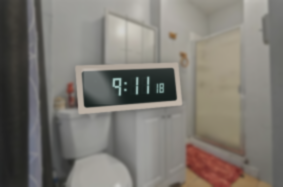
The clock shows **9:11**
